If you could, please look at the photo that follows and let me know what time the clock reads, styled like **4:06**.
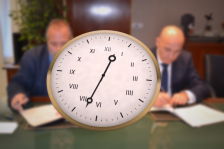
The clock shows **12:33**
